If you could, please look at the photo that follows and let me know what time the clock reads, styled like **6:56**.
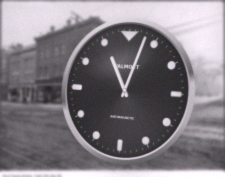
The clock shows **11:03**
